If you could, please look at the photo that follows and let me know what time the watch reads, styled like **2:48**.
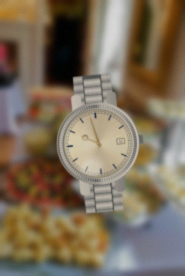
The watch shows **9:58**
